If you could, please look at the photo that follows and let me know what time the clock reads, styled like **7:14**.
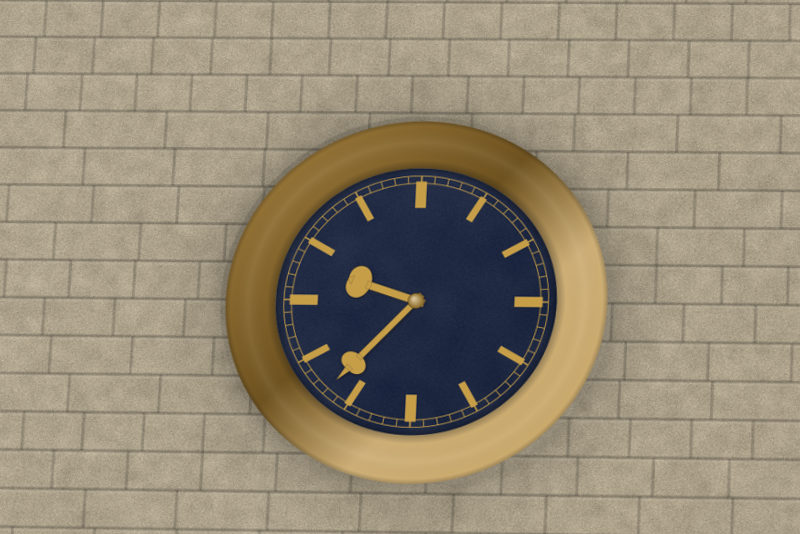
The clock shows **9:37**
